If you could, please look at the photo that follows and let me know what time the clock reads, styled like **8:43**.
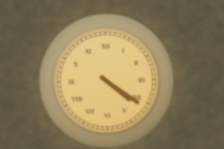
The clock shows **4:21**
